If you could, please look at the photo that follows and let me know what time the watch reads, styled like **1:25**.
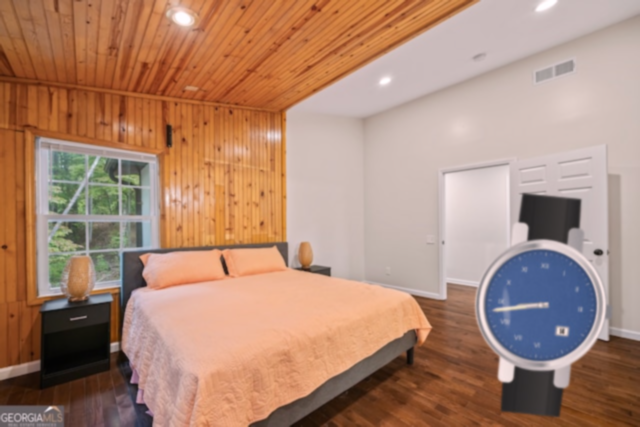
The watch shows **8:43**
